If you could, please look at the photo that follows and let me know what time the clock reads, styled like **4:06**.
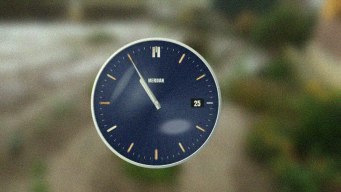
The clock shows **10:55**
